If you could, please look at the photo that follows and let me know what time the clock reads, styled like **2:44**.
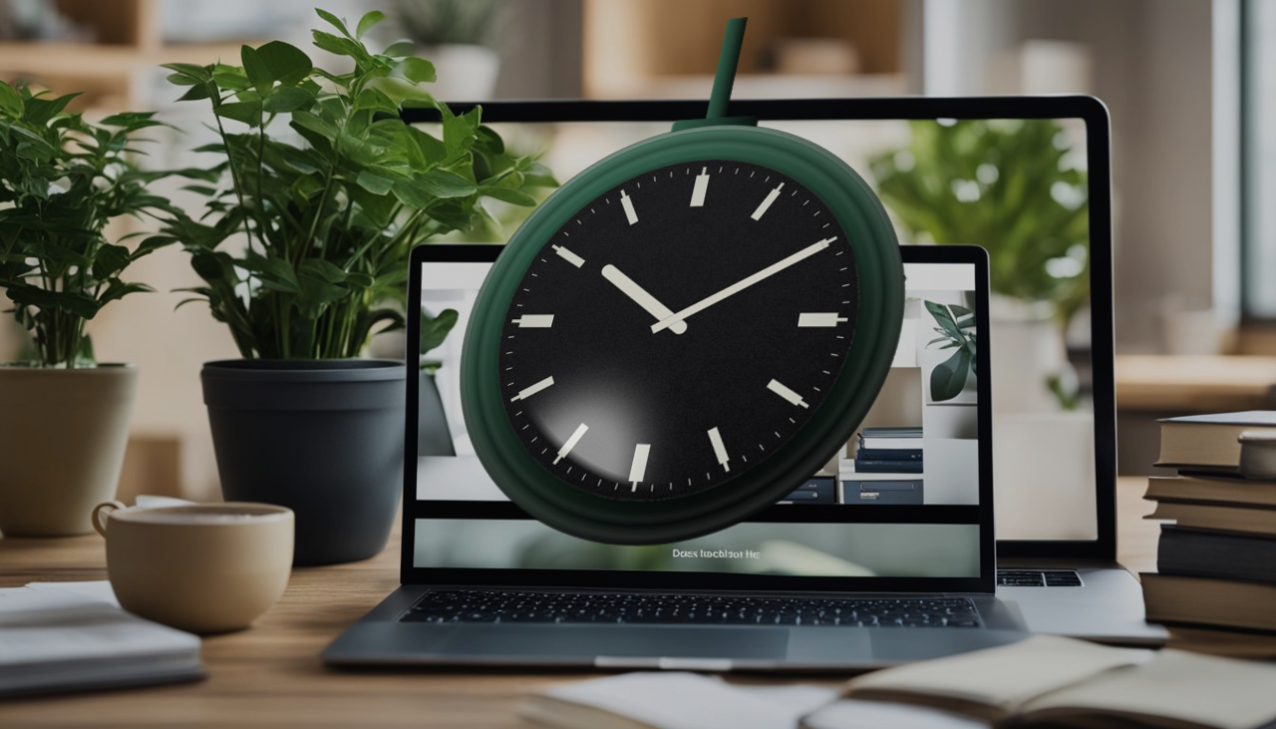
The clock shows **10:10**
